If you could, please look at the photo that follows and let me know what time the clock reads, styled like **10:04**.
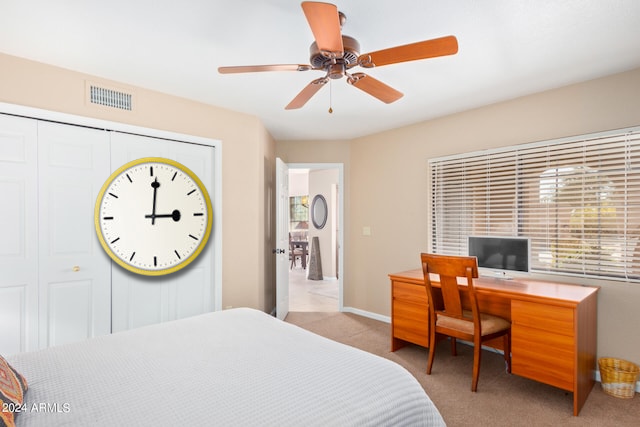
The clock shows **3:01**
